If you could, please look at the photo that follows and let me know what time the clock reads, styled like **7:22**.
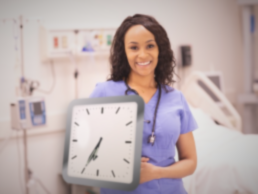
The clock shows **6:35**
